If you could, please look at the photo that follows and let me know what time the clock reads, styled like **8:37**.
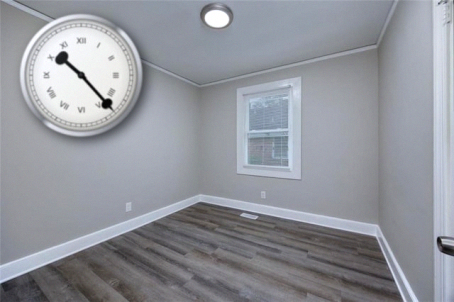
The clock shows **10:23**
